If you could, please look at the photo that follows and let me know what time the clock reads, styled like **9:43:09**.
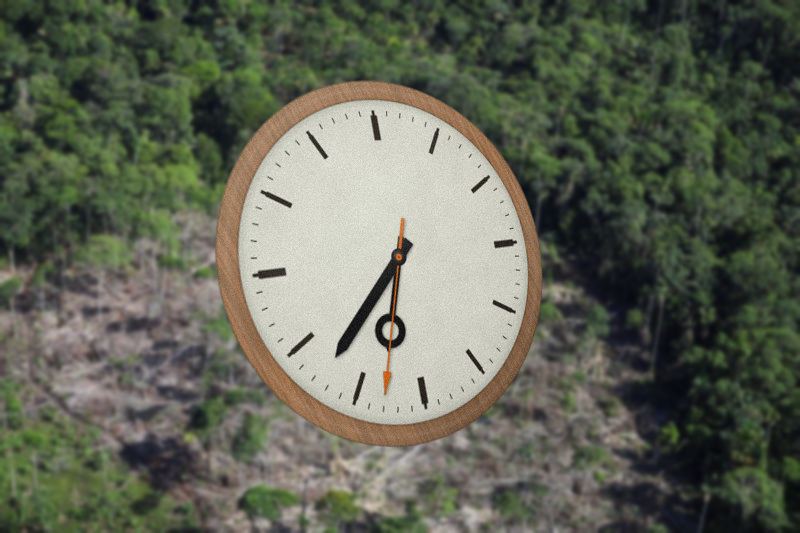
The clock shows **6:37:33**
